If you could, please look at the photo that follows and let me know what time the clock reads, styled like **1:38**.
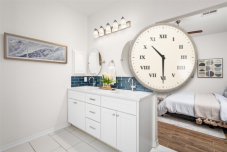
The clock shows **10:30**
